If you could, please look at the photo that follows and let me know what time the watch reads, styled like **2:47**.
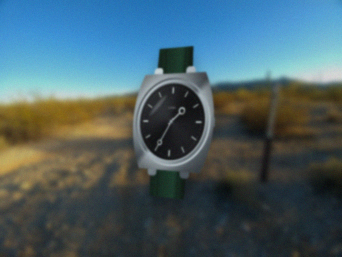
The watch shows **1:35**
